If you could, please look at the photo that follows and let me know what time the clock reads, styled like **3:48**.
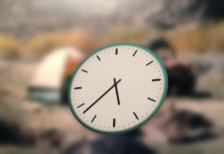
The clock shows **5:38**
